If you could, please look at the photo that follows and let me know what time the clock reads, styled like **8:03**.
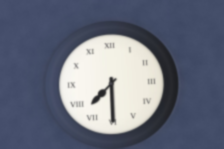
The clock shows **7:30**
